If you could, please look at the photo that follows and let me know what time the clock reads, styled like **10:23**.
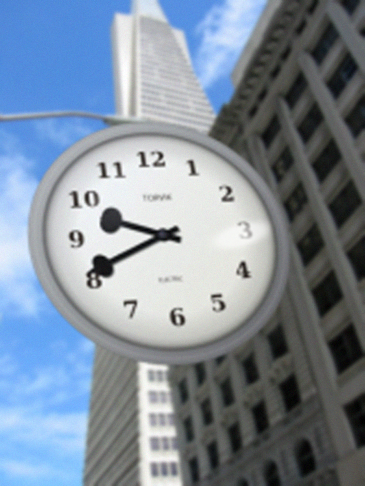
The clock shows **9:41**
